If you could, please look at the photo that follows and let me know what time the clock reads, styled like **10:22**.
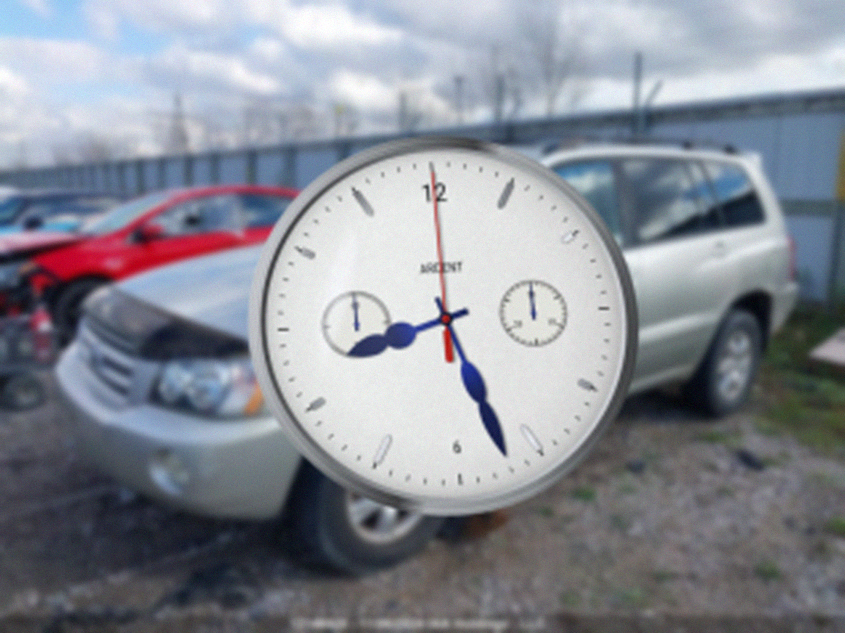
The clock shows **8:27**
